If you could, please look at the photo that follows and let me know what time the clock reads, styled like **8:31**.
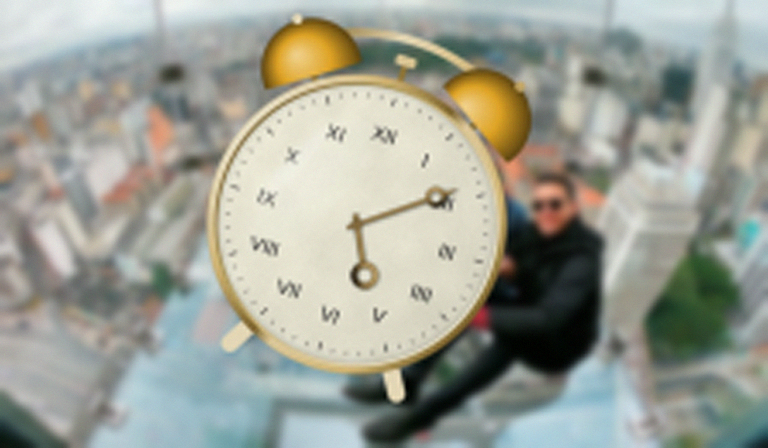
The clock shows **5:09**
